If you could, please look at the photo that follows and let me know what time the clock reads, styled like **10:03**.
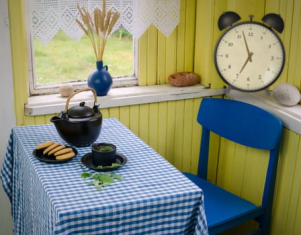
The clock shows **6:57**
